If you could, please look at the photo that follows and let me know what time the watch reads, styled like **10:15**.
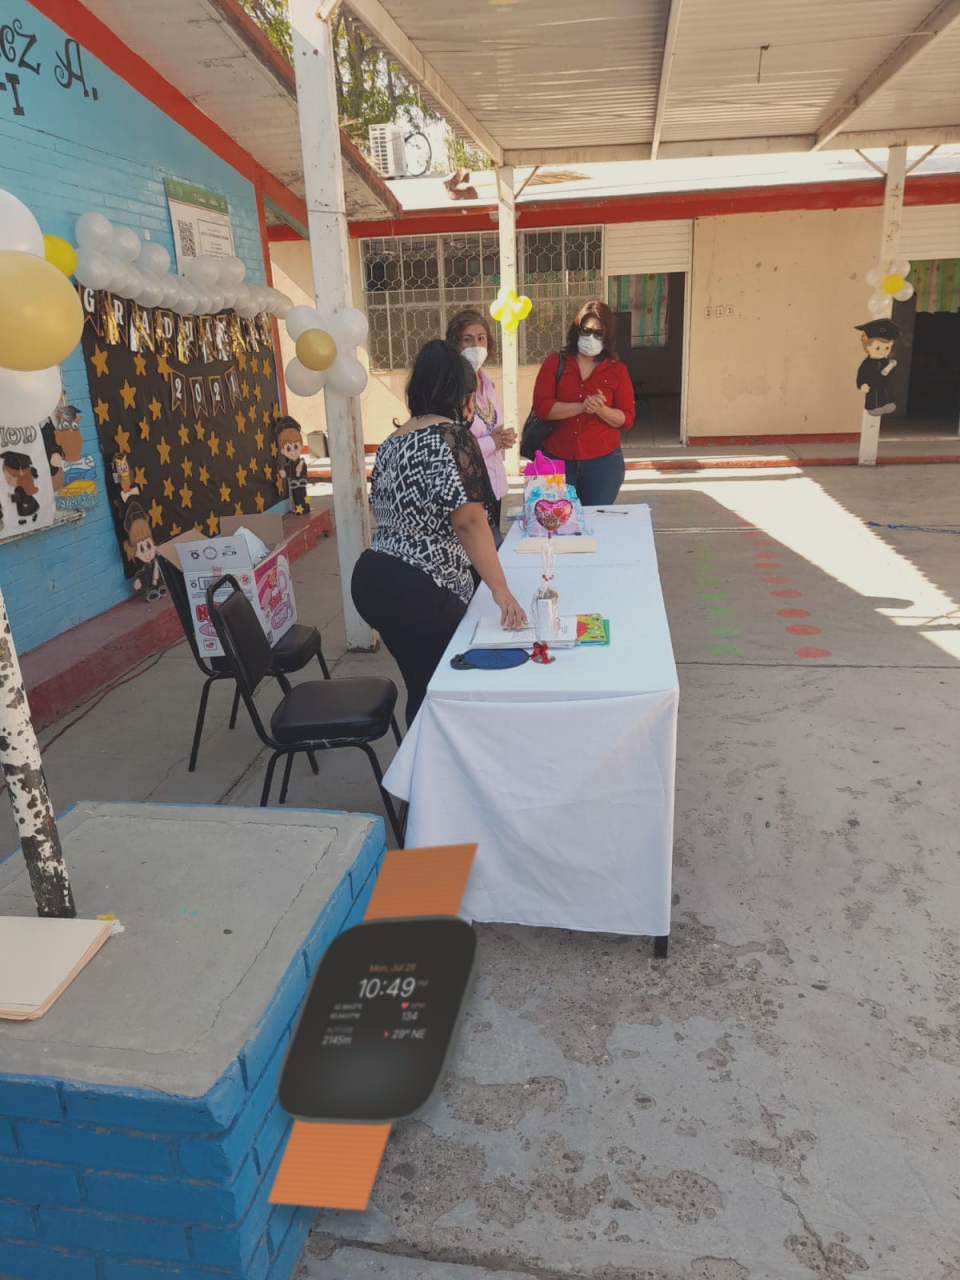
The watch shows **10:49**
